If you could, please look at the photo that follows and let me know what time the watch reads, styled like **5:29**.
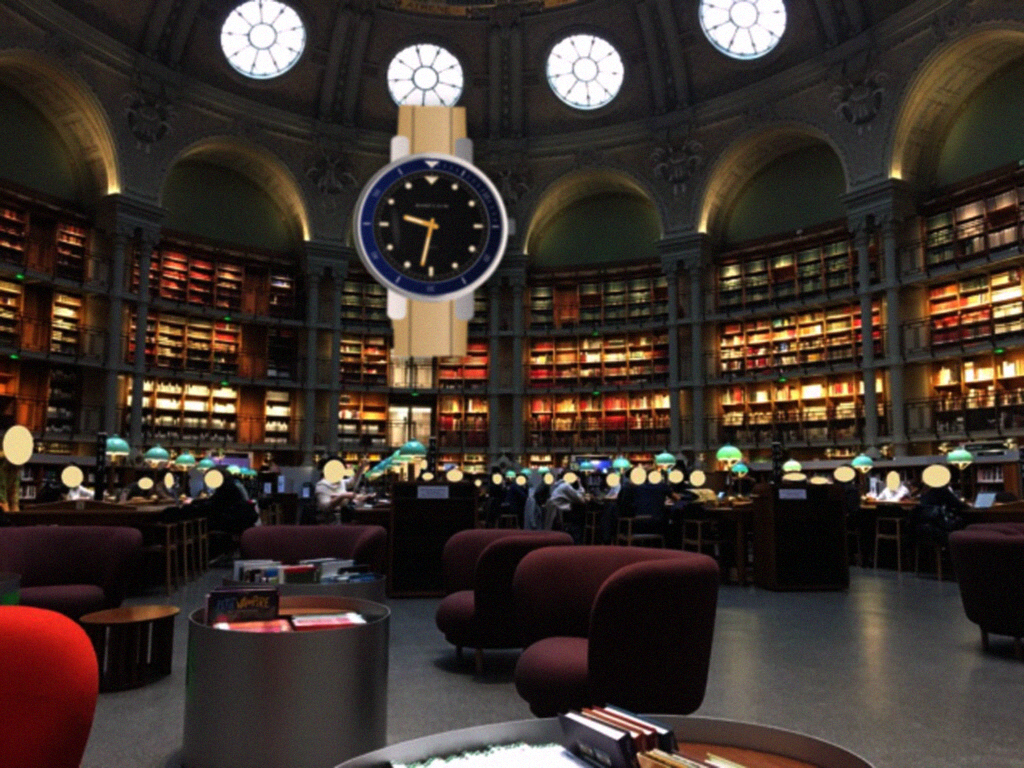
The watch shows **9:32**
